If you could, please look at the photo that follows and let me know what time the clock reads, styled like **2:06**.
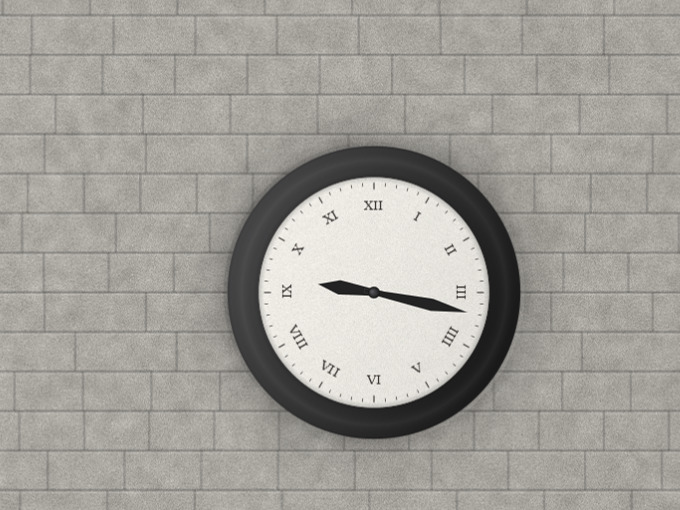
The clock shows **9:17**
